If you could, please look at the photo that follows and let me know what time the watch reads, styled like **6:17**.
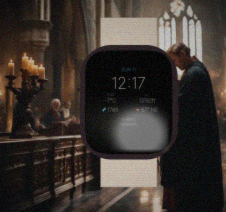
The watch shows **12:17**
